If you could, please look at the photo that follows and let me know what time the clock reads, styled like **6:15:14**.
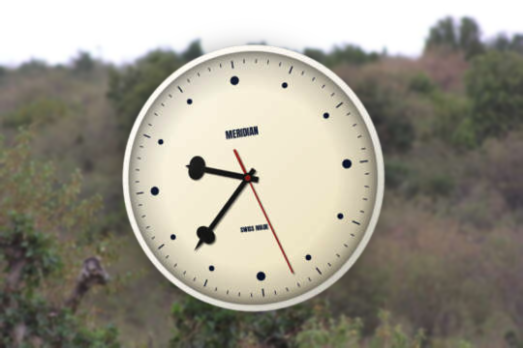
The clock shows **9:37:27**
